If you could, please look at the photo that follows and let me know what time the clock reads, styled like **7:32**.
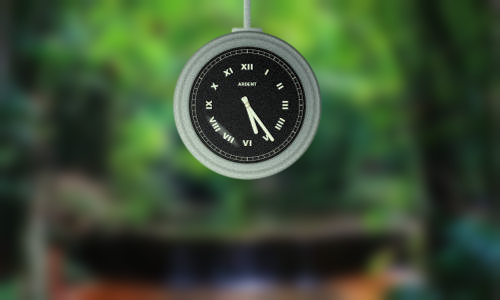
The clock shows **5:24**
